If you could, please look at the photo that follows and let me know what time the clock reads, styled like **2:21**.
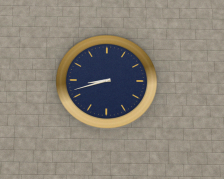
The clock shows **8:42**
